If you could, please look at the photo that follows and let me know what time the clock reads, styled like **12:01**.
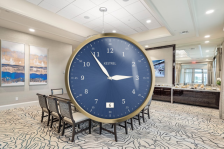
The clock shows **2:54**
